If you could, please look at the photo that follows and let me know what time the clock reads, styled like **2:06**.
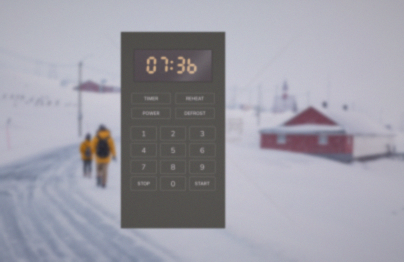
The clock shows **7:36**
